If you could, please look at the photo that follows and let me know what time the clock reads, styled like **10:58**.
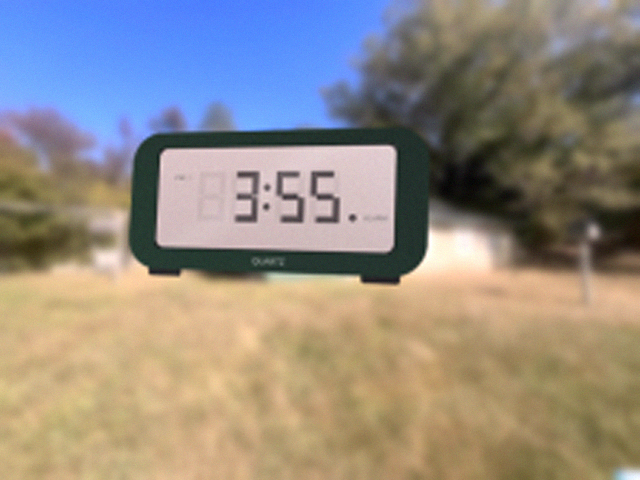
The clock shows **3:55**
